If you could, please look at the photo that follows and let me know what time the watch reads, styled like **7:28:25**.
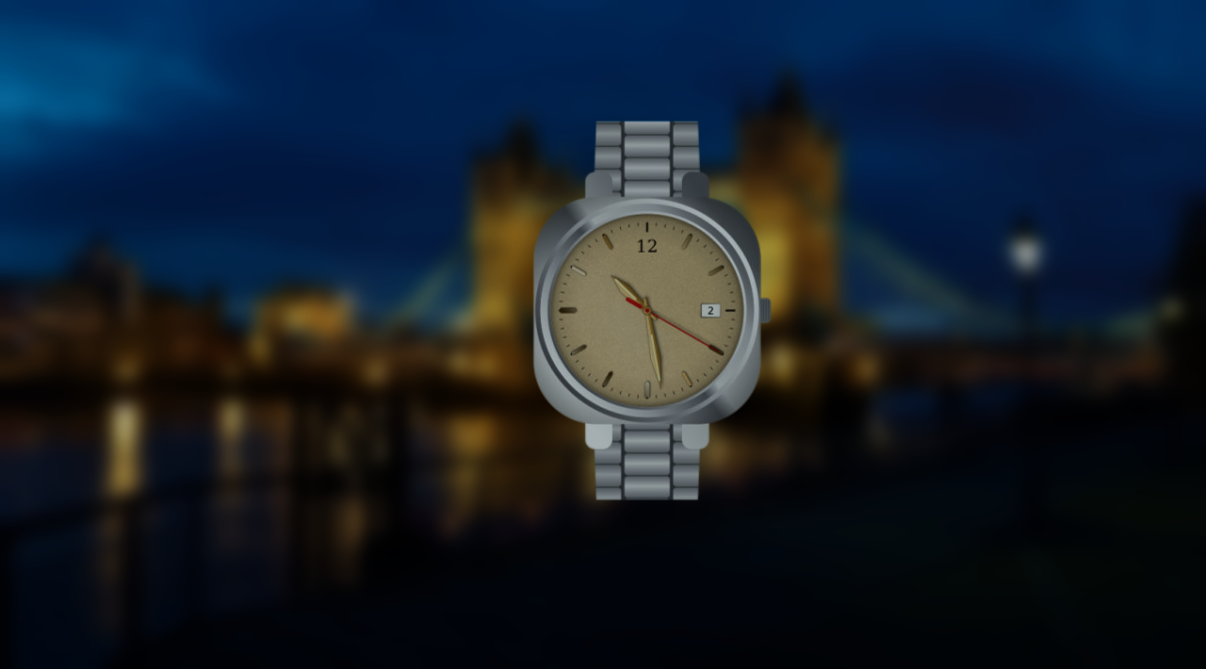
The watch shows **10:28:20**
